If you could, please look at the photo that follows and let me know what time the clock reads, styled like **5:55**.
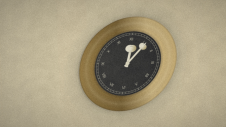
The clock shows **12:06**
